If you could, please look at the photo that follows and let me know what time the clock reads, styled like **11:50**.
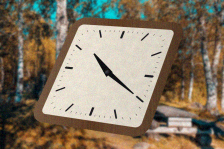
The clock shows **10:20**
